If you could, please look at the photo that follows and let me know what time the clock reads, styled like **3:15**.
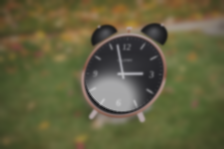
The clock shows **2:57**
